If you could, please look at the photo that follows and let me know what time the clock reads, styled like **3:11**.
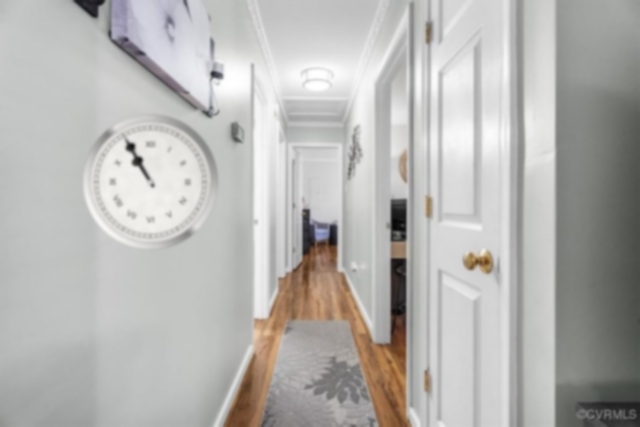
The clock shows **10:55**
